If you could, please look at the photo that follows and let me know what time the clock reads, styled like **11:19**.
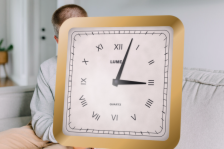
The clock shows **3:03**
